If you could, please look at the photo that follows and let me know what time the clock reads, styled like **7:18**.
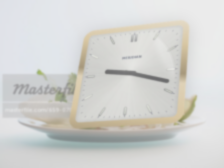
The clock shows **9:18**
